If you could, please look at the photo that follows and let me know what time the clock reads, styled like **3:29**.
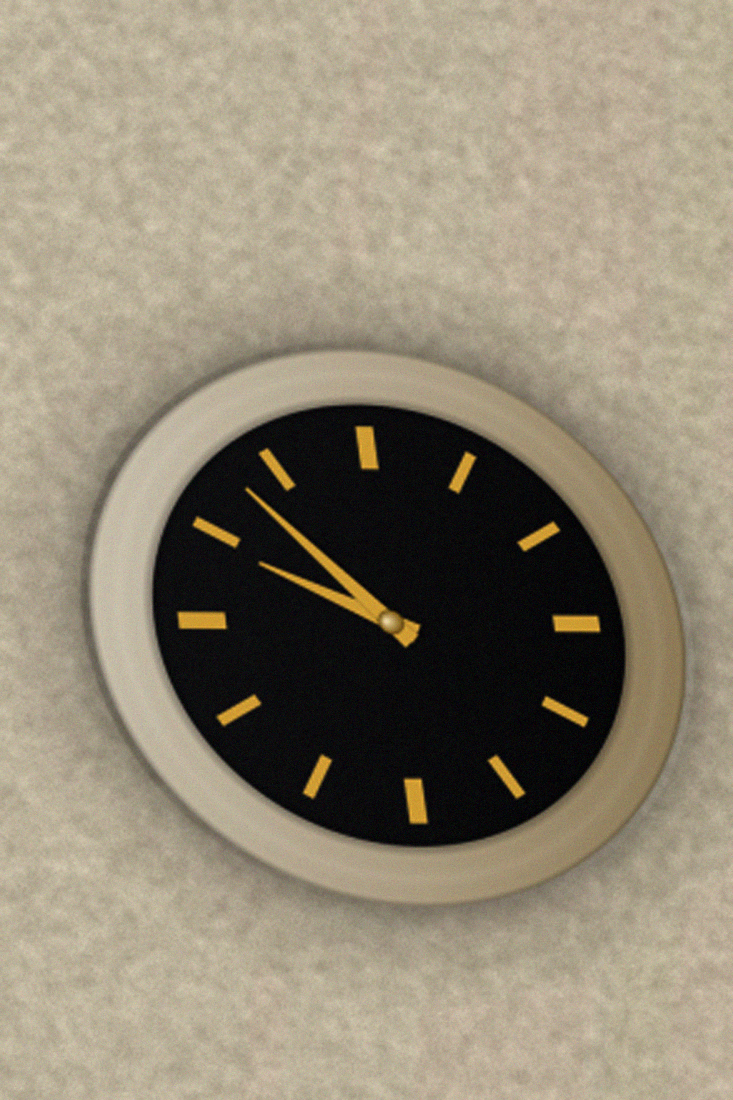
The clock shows **9:53**
